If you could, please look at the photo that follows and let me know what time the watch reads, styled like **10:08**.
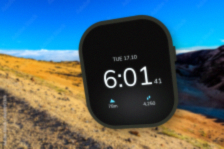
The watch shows **6:01**
